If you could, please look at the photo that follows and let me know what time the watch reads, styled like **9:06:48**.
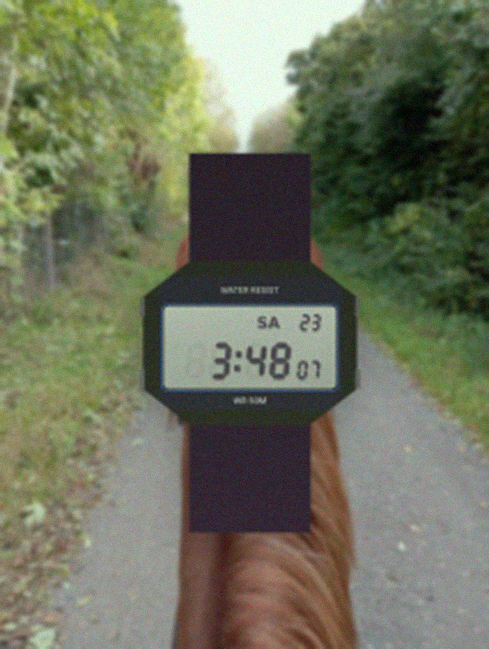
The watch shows **3:48:07**
